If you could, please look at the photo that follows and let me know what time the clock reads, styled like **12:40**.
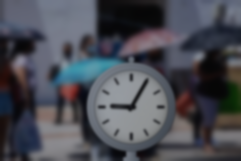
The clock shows **9:05**
